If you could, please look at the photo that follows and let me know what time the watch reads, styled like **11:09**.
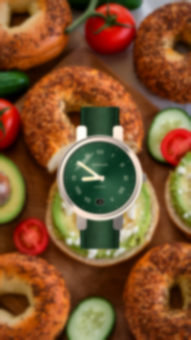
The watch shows **8:51**
